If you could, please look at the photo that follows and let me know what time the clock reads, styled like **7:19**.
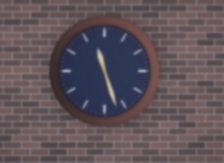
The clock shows **11:27**
